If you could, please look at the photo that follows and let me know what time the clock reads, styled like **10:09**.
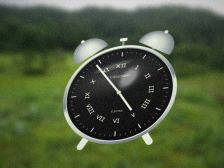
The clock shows **4:54**
